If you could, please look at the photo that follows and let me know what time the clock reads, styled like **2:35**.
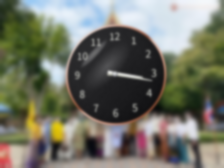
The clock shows **3:17**
